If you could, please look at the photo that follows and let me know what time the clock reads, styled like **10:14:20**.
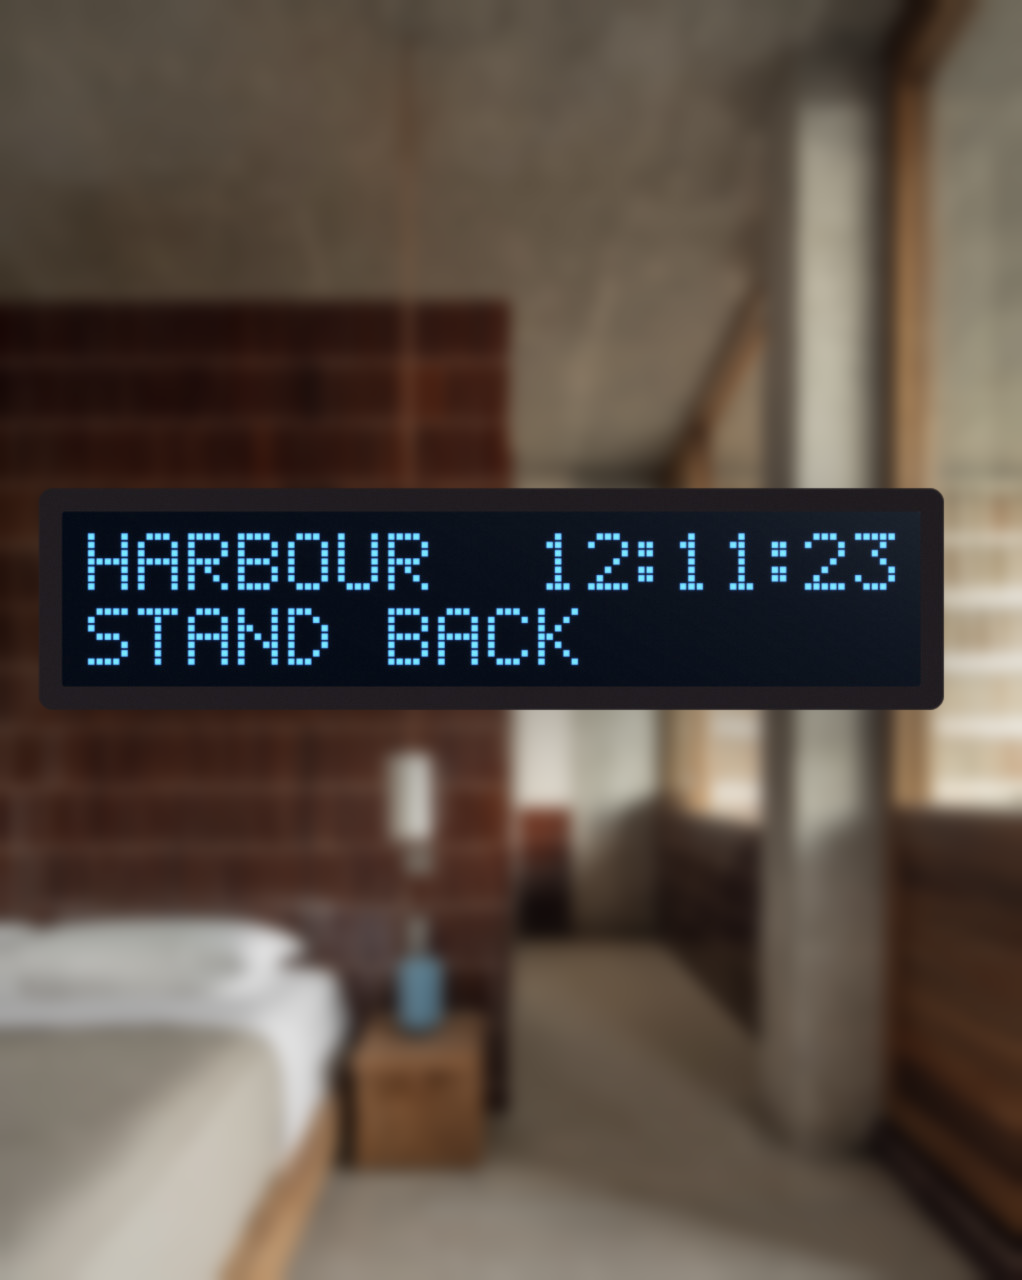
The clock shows **12:11:23**
